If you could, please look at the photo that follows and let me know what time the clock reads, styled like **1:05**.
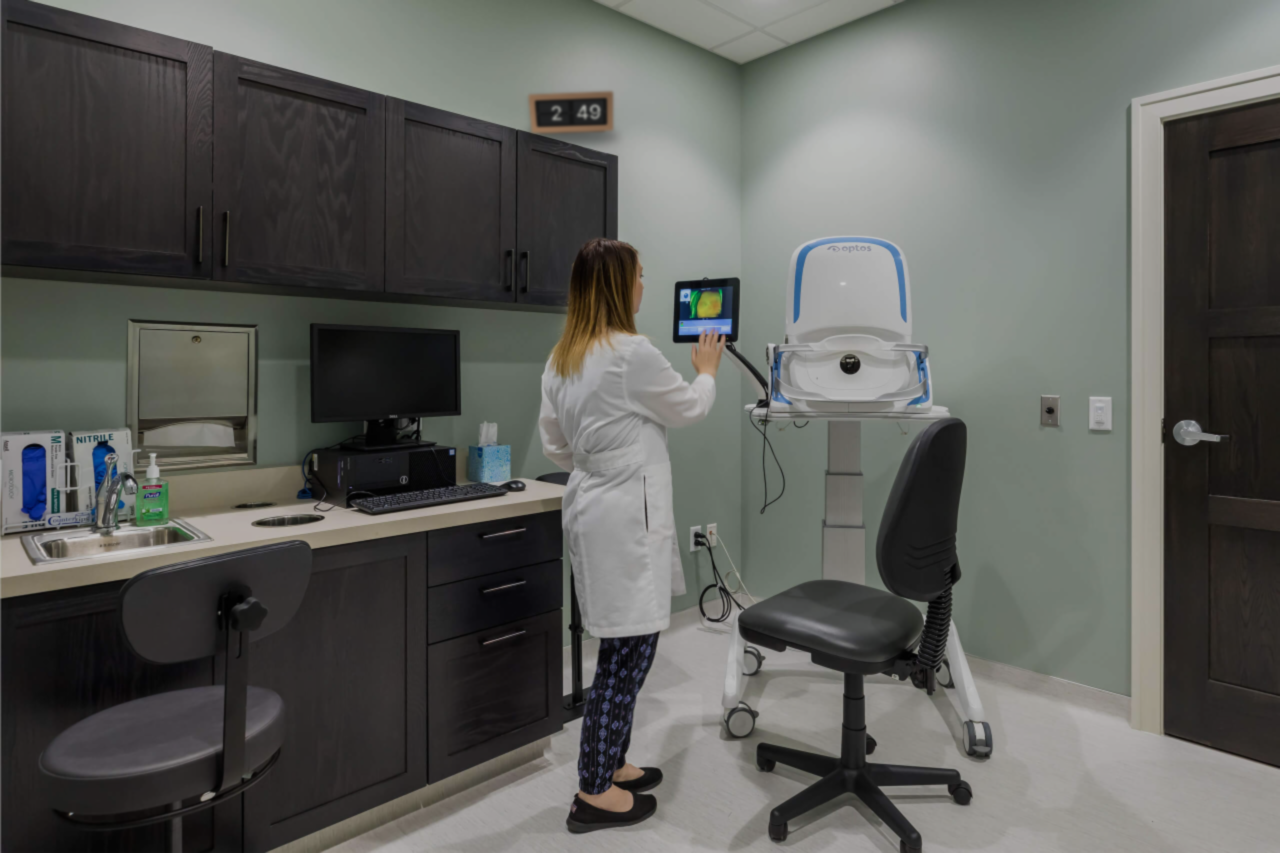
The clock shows **2:49**
